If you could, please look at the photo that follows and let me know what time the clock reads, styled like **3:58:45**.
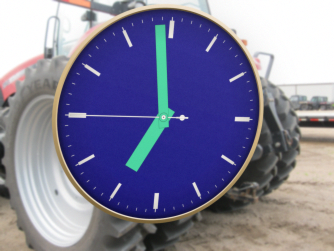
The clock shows **6:58:45**
